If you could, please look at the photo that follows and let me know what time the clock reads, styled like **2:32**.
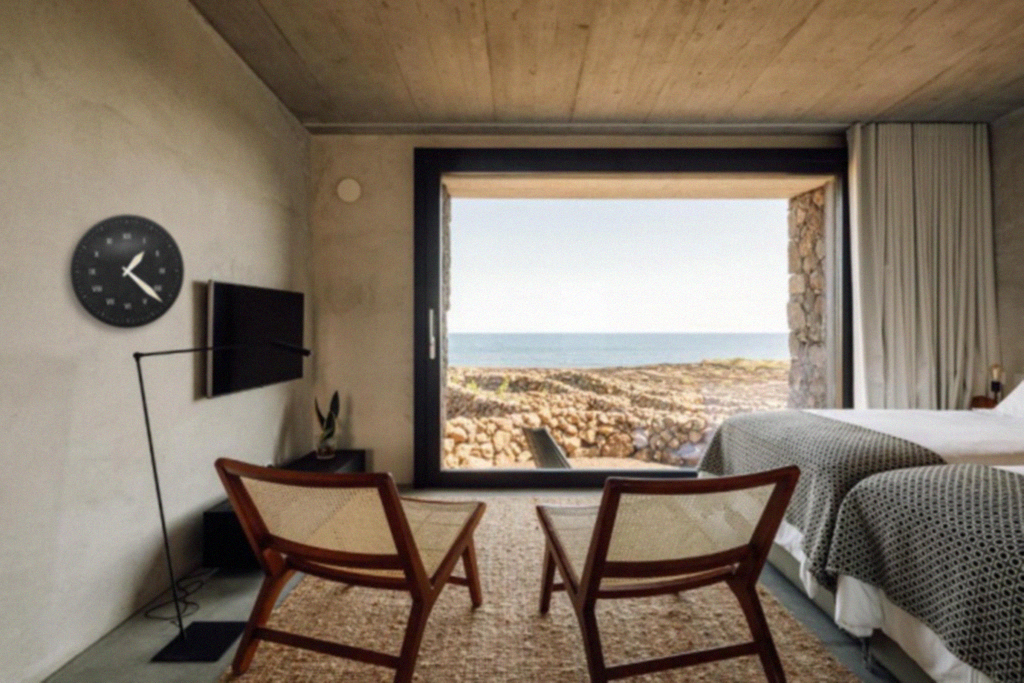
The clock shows **1:22**
